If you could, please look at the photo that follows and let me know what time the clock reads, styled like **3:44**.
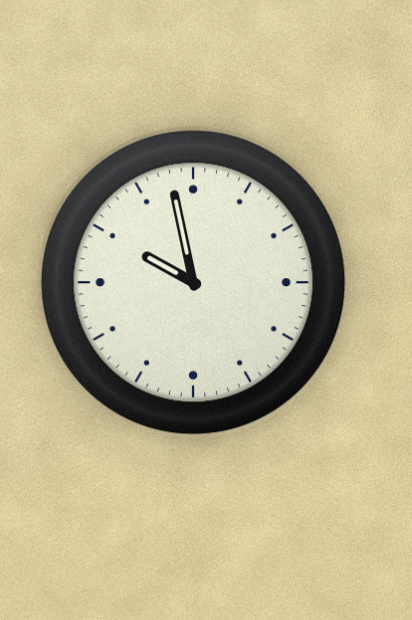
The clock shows **9:58**
